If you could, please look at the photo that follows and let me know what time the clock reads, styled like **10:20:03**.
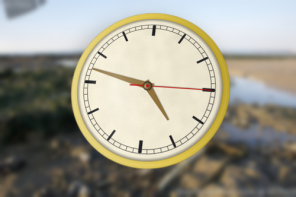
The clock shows **4:47:15**
